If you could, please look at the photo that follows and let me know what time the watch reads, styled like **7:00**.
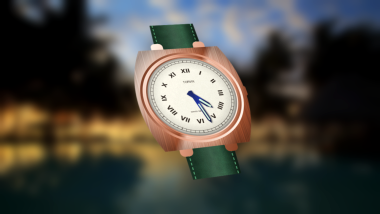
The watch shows **4:27**
